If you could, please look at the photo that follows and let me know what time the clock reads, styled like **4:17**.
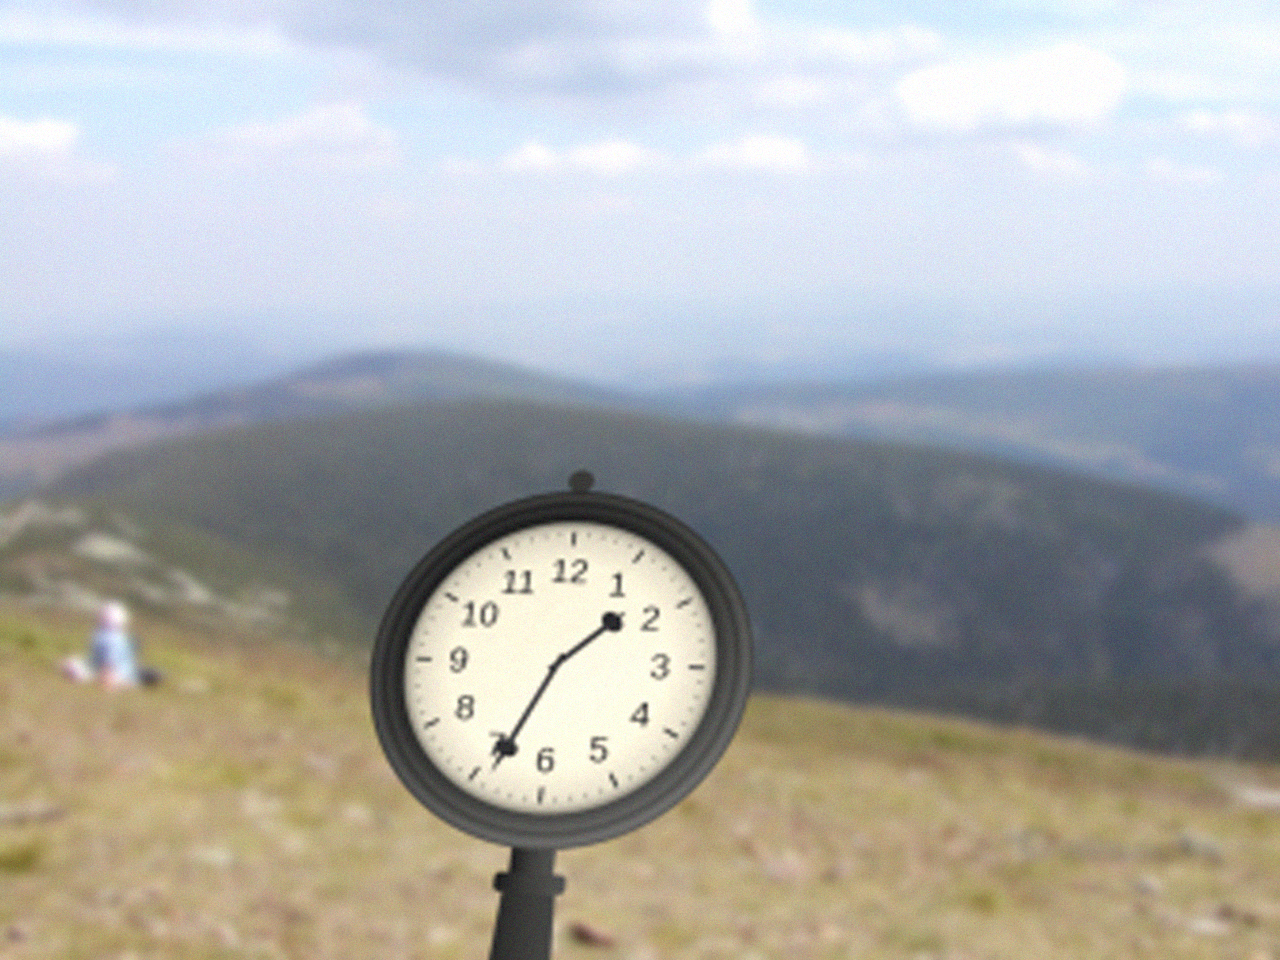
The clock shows **1:34**
